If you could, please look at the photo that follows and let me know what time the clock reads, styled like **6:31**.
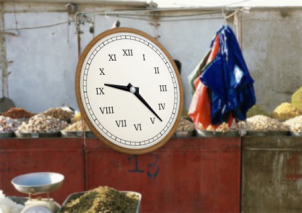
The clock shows **9:23**
